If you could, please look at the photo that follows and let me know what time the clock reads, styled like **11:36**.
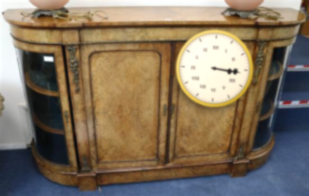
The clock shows **3:16**
